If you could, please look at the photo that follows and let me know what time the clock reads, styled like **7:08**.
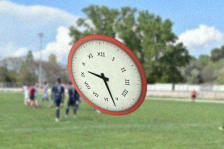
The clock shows **9:27**
